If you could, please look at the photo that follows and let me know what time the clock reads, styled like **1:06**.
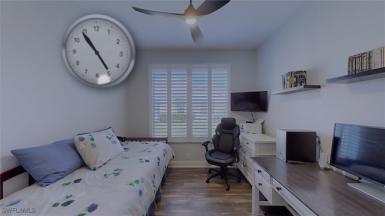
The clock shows **4:54**
